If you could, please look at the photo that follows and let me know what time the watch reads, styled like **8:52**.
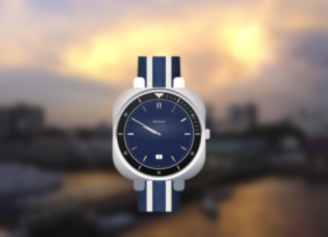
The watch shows **9:50**
